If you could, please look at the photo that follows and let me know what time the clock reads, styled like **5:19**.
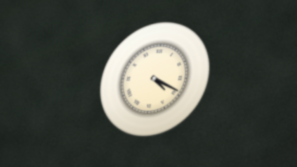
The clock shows **4:19**
